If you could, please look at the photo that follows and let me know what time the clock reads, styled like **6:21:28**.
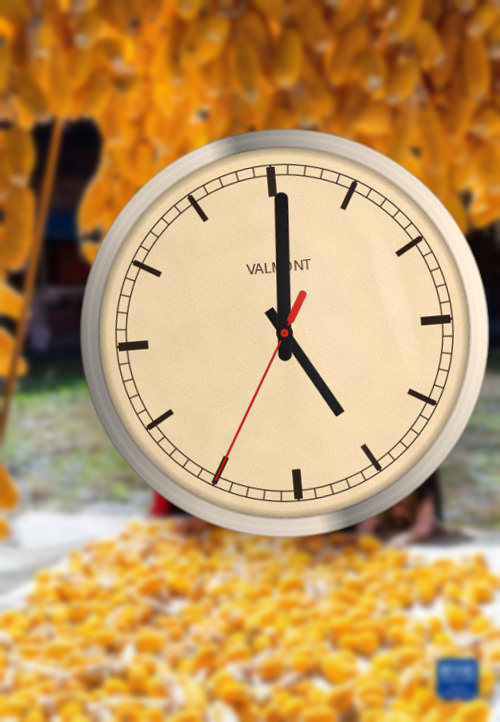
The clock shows **5:00:35**
